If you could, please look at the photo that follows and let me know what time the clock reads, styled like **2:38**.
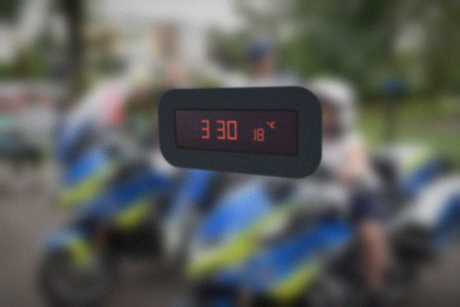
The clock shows **3:30**
